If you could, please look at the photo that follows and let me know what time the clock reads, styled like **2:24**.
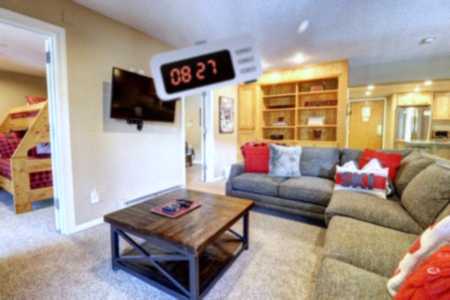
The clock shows **8:27**
